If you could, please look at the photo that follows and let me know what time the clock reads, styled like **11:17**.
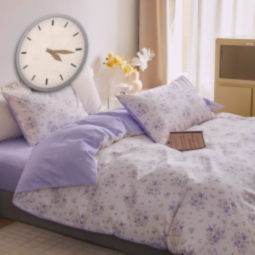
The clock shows **4:16**
